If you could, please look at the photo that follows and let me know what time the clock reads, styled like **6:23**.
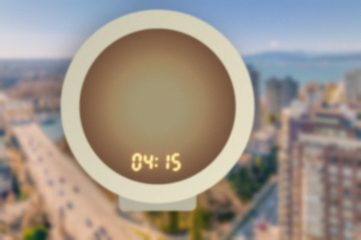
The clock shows **4:15**
